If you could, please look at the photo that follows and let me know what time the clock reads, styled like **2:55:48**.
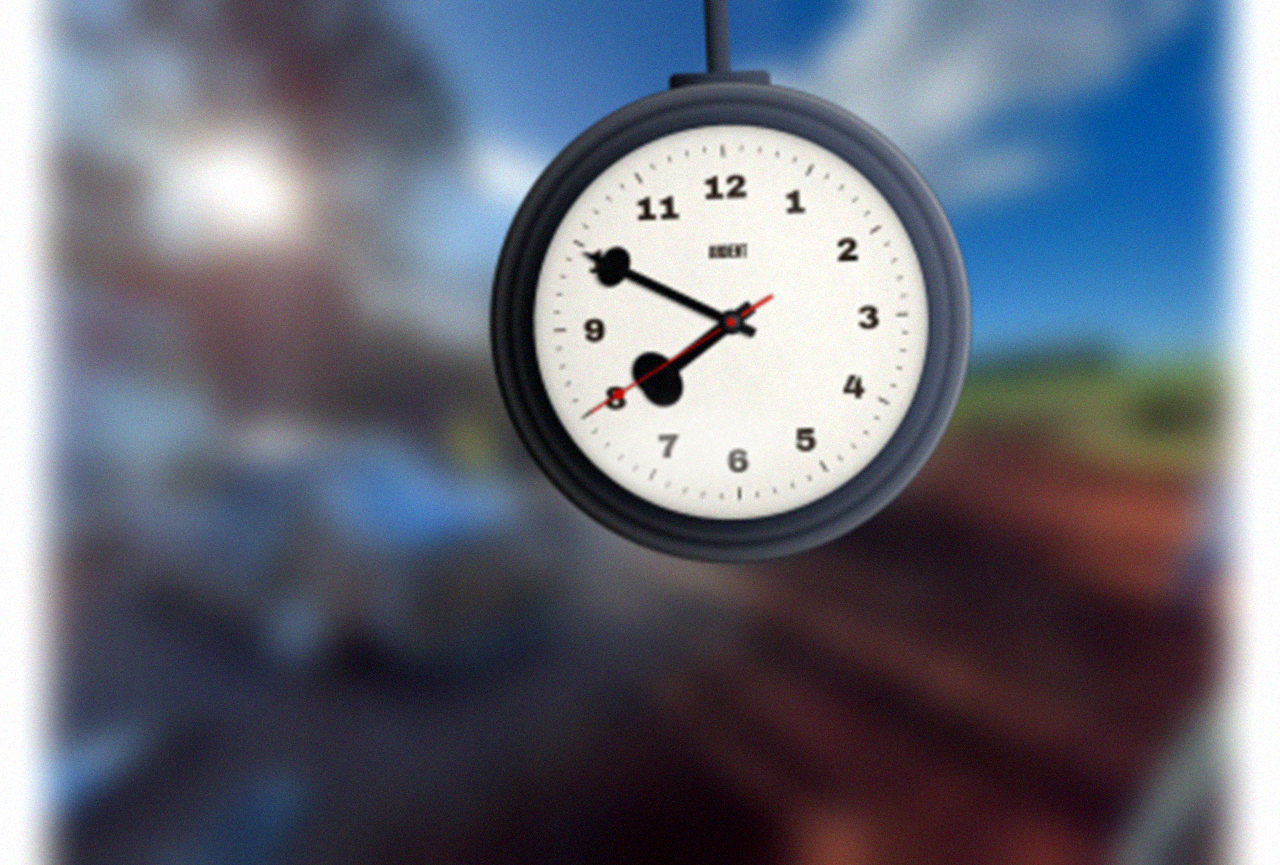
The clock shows **7:49:40**
